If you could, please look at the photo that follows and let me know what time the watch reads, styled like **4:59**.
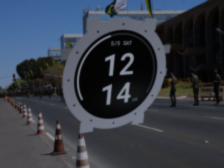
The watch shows **12:14**
